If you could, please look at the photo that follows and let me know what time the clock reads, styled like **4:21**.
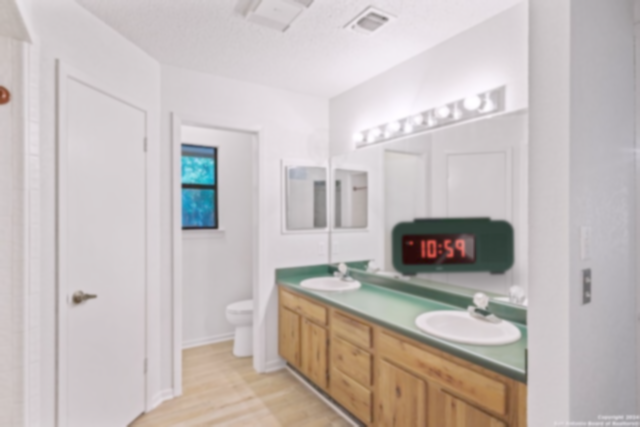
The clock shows **10:59**
